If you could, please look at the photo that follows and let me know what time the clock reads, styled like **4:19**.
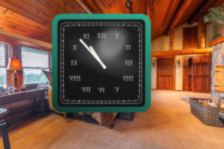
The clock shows **10:53**
